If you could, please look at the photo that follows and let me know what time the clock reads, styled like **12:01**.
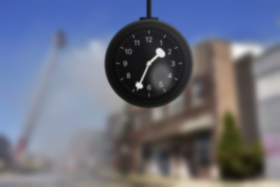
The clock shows **1:34**
